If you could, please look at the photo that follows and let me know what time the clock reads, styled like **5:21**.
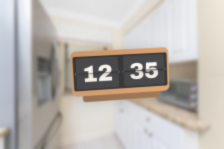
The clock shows **12:35**
